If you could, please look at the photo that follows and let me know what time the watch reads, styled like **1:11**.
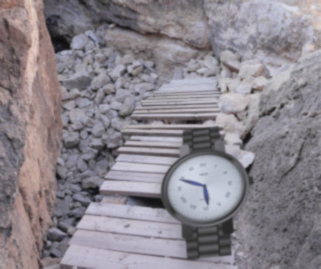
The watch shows **5:49**
